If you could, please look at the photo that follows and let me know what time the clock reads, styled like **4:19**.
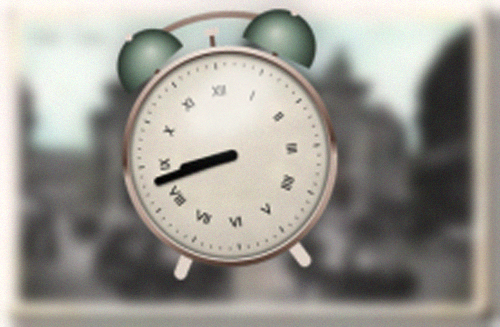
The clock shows **8:43**
